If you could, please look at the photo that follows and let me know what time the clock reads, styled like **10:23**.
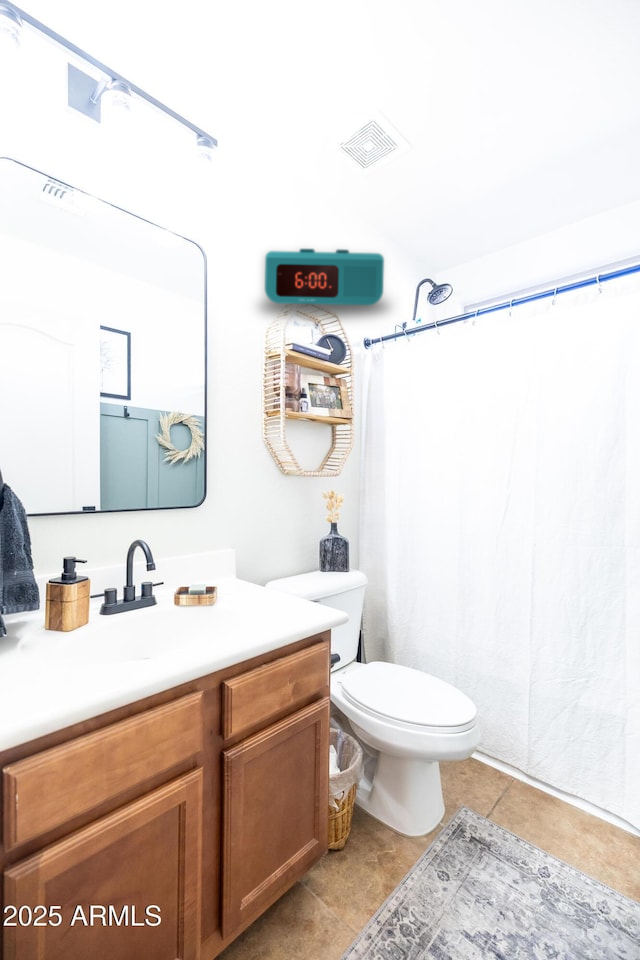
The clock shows **6:00**
